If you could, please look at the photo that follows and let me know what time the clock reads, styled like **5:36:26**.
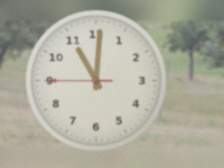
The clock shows **11:00:45**
